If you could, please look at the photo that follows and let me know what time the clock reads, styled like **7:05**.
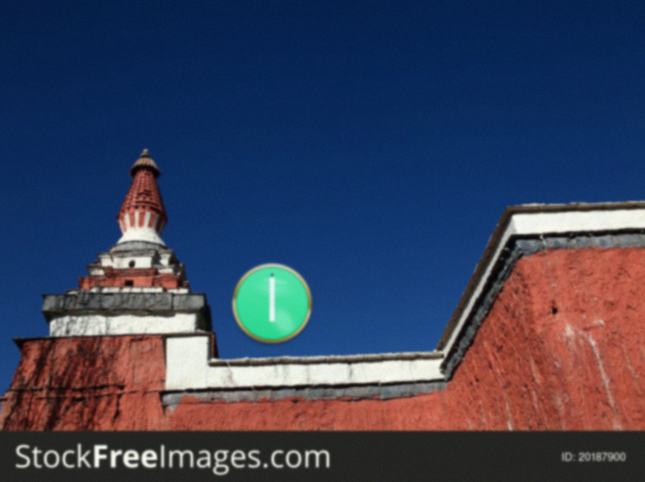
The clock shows **6:00**
